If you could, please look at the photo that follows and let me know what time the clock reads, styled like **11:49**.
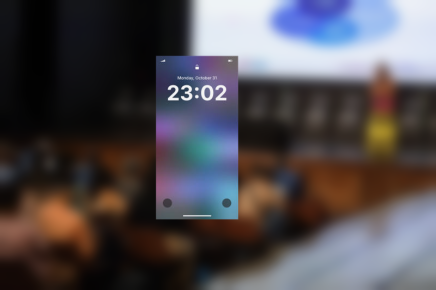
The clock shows **23:02**
